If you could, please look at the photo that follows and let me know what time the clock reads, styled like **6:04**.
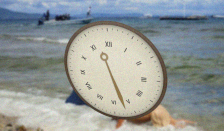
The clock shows **11:27**
